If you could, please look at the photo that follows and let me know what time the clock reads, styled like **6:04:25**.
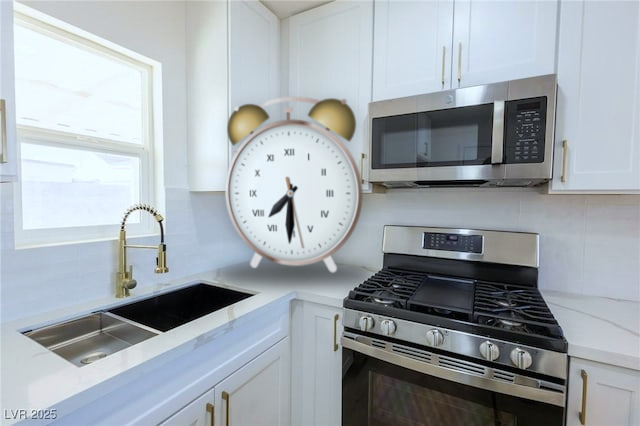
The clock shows **7:30:28**
